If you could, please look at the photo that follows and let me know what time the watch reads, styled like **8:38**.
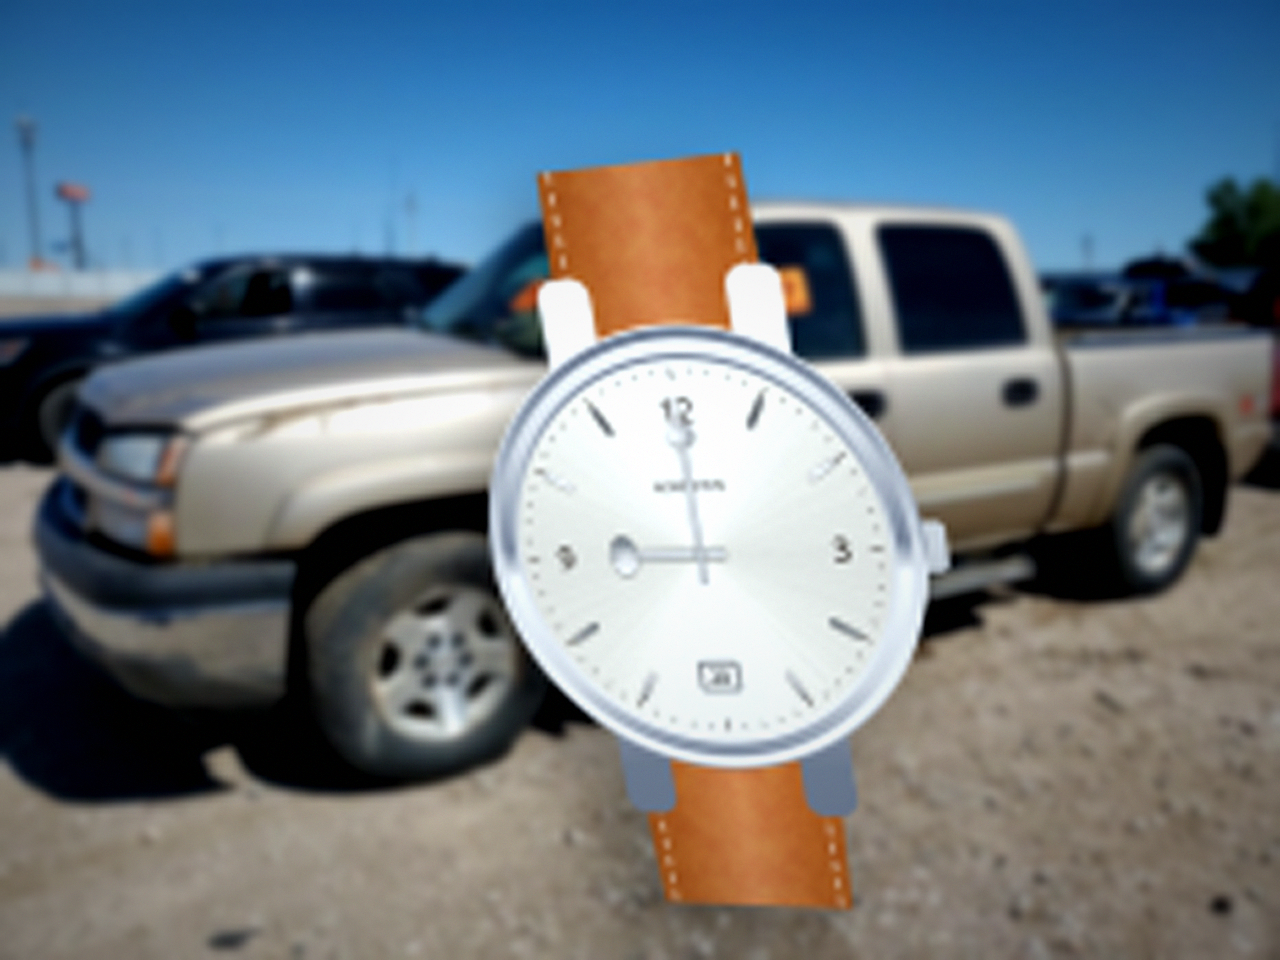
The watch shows **9:00**
